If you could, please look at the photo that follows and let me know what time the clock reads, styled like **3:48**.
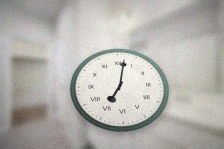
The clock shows **7:02**
